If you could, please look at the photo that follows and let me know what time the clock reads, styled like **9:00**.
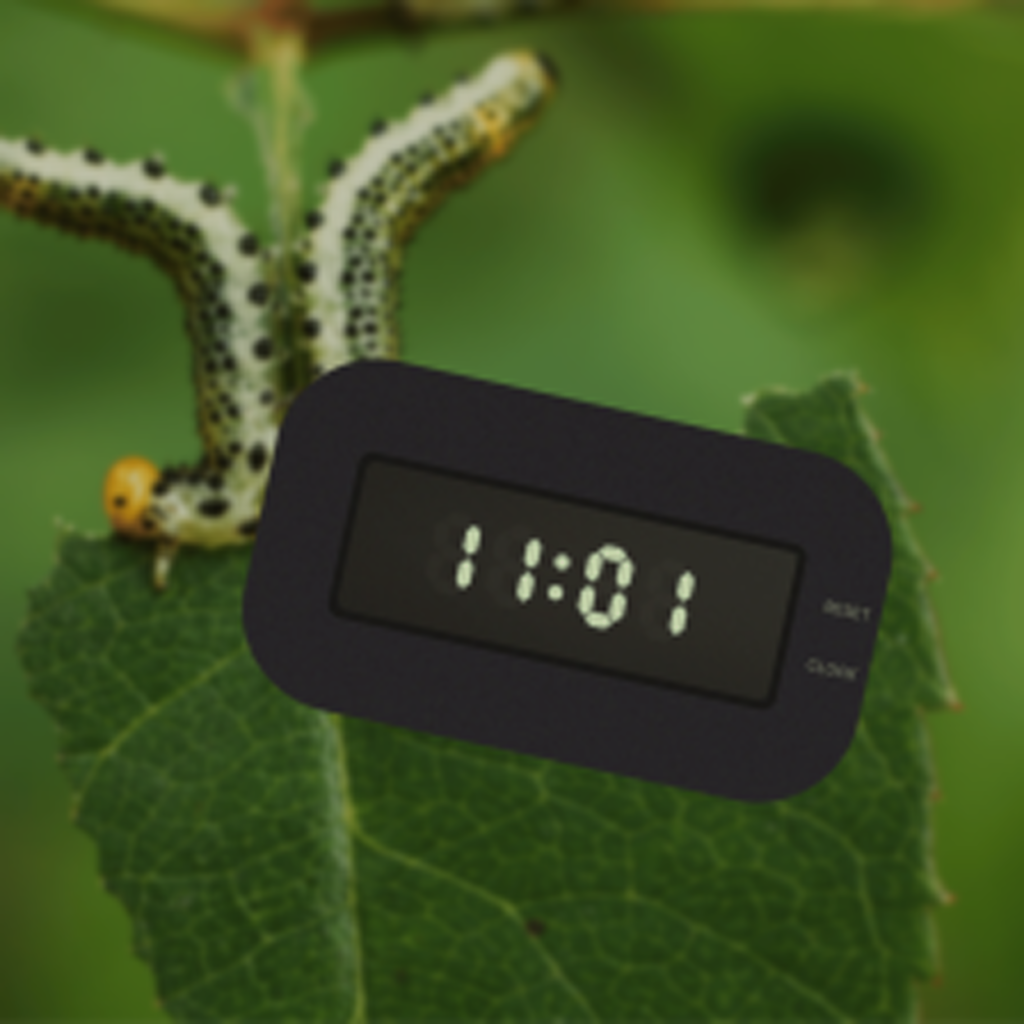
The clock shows **11:01**
